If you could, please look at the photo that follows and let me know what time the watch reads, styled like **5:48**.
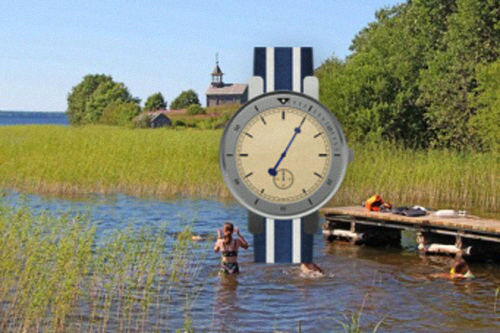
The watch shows **7:05**
